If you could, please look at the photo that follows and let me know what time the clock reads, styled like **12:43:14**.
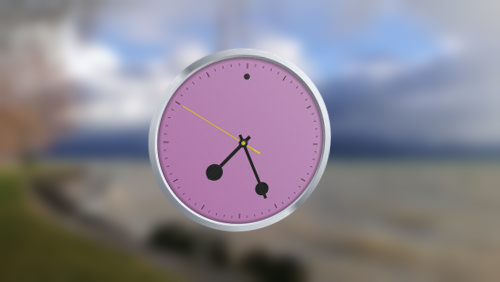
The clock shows **7:25:50**
